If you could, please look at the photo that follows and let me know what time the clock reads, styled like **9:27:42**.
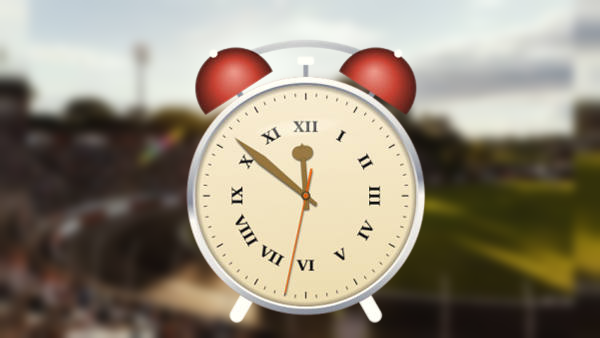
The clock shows **11:51:32**
